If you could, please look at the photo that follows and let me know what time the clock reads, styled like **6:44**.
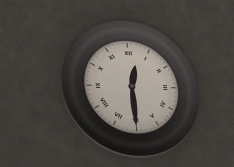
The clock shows **12:30**
